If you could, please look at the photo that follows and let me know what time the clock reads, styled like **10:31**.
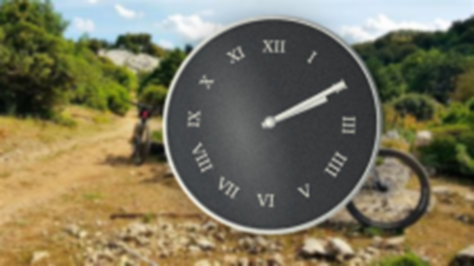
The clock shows **2:10**
